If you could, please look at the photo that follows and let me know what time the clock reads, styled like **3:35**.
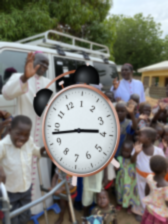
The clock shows **3:48**
